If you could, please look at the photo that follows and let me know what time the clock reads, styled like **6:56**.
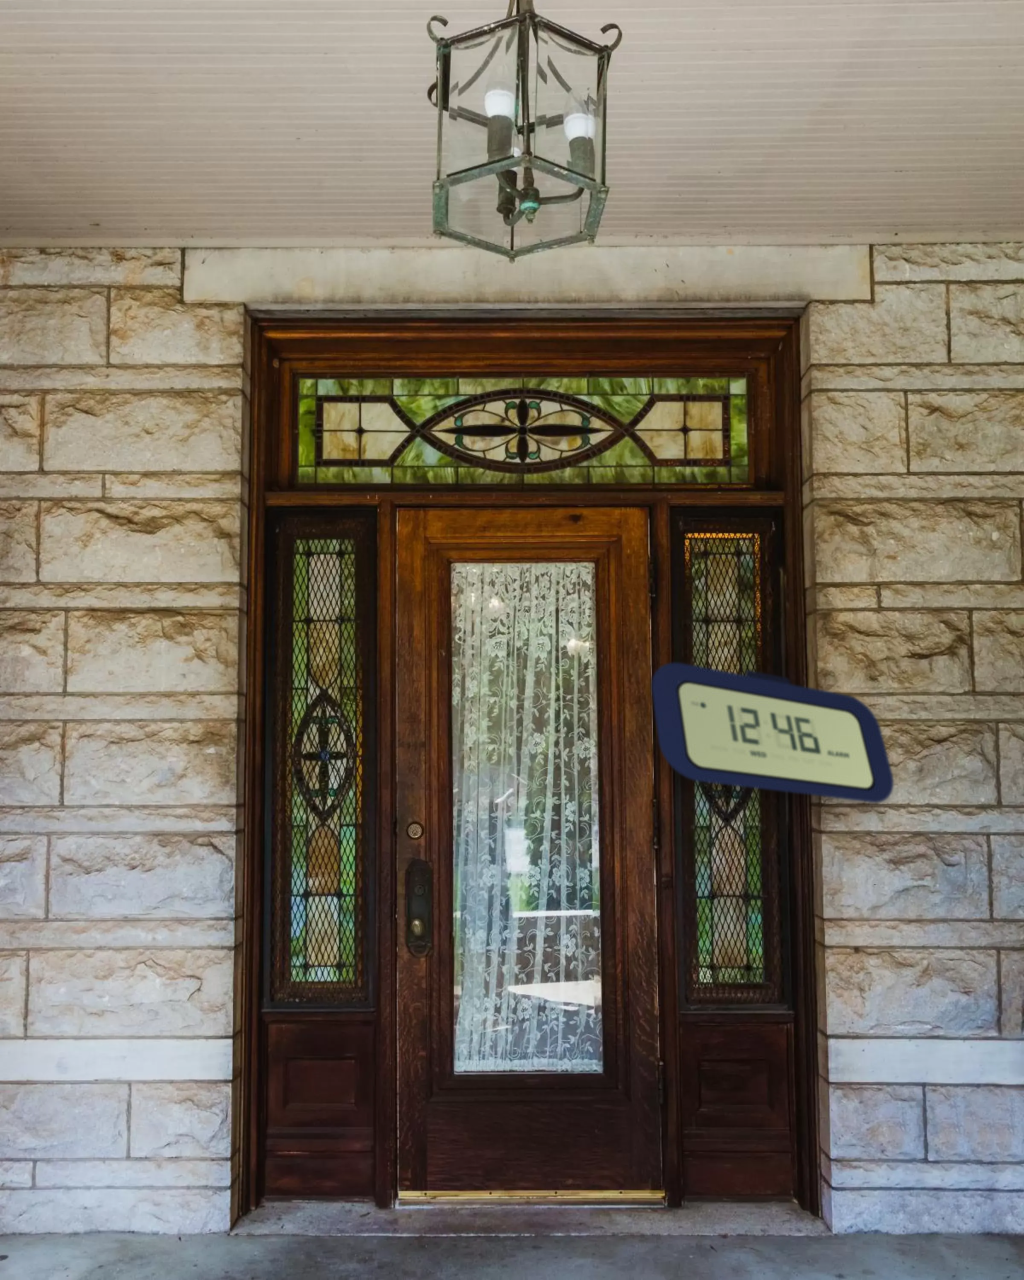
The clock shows **12:46**
